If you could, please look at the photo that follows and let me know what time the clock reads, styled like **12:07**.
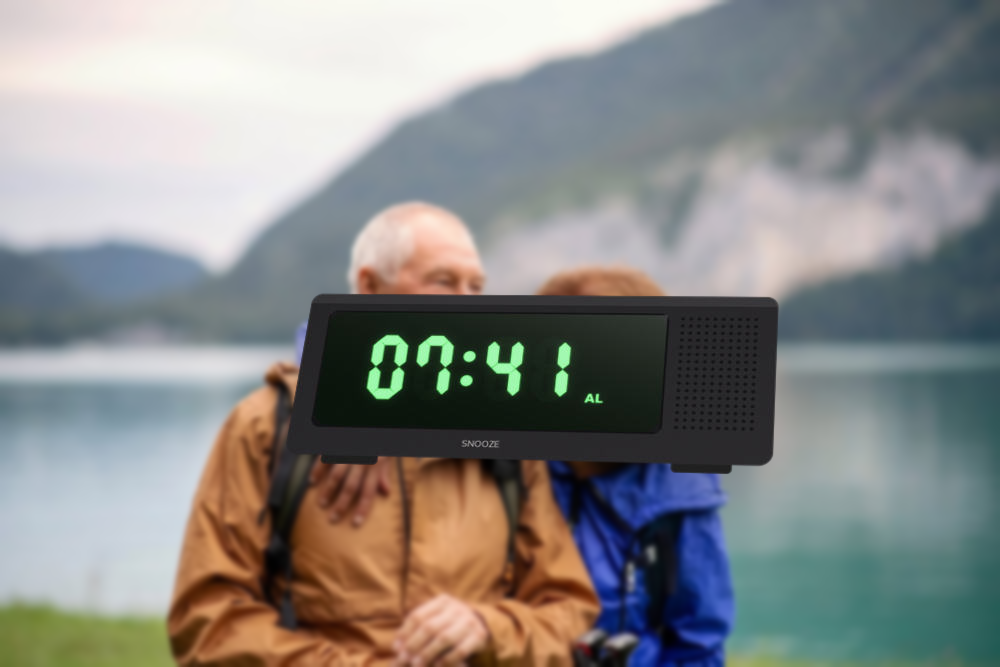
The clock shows **7:41**
